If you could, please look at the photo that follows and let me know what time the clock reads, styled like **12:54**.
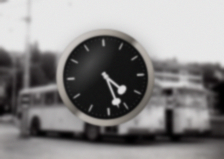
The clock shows **4:27**
